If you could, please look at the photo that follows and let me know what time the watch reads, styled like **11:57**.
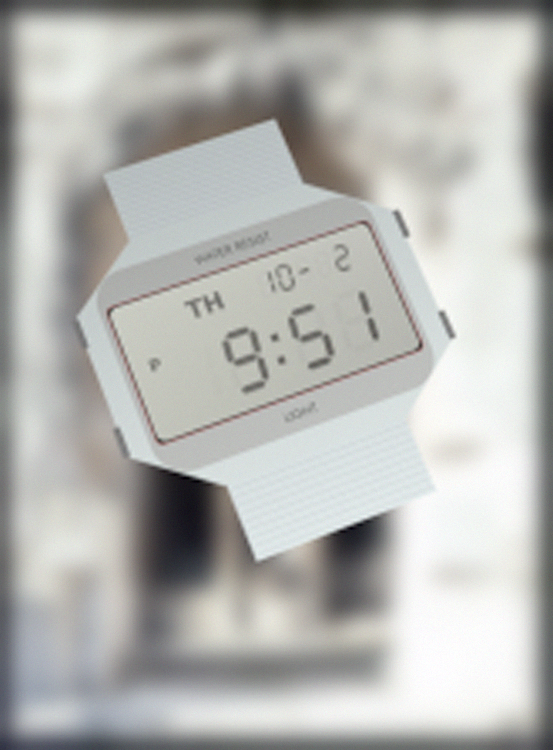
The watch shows **9:51**
